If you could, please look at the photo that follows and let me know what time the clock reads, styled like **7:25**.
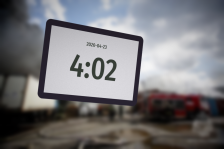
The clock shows **4:02**
